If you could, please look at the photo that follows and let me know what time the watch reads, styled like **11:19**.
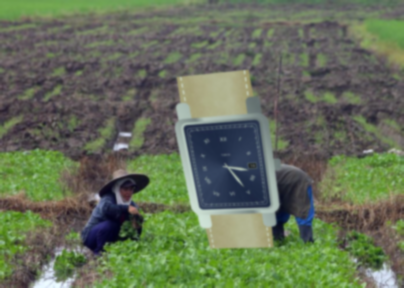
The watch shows **3:25**
